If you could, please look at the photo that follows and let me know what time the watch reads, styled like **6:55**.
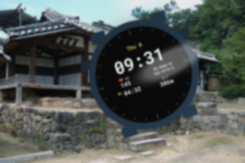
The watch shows **9:31**
